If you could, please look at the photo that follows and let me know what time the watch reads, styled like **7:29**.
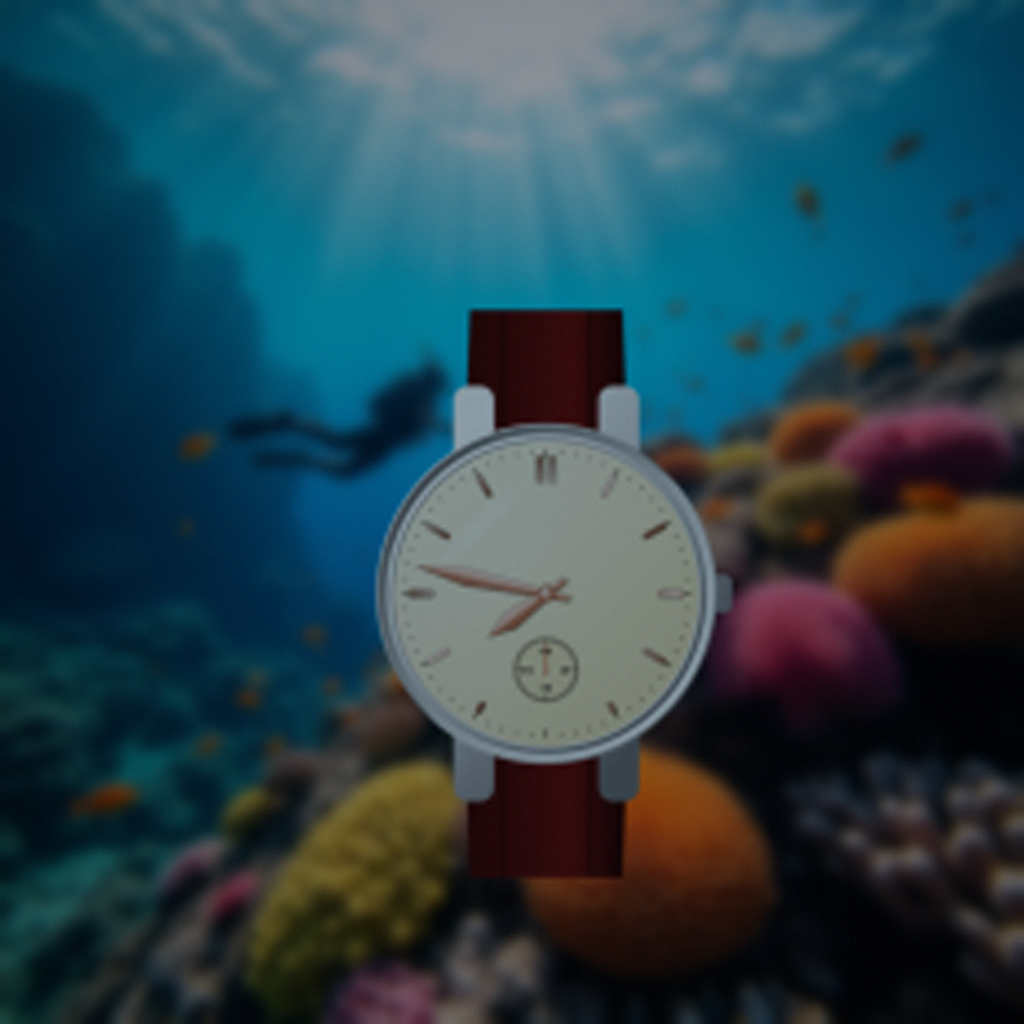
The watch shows **7:47**
